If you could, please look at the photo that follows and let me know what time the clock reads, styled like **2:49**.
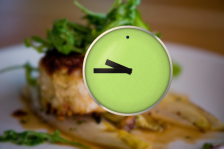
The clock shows **9:45**
